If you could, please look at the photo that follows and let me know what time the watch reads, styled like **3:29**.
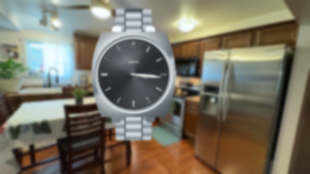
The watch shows **3:16**
